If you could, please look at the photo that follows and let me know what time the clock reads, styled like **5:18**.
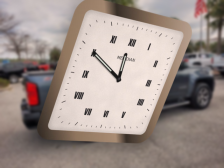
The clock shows **11:50**
